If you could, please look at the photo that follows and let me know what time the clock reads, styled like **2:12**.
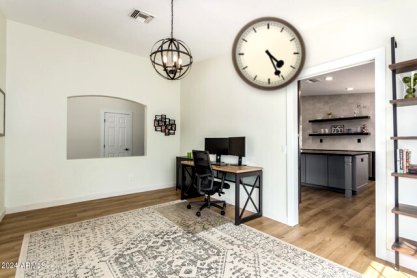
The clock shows **4:26**
